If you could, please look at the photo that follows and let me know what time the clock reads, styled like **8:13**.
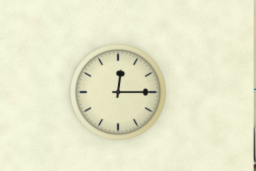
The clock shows **12:15**
